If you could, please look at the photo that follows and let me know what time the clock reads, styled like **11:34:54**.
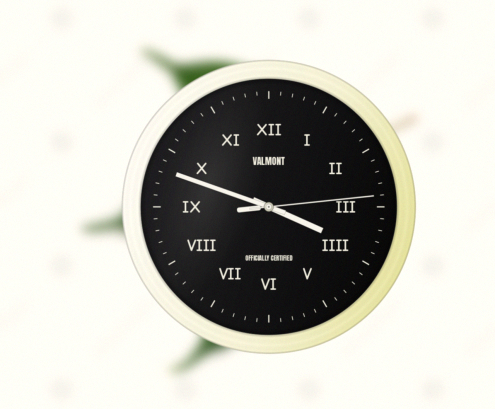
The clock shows **3:48:14**
